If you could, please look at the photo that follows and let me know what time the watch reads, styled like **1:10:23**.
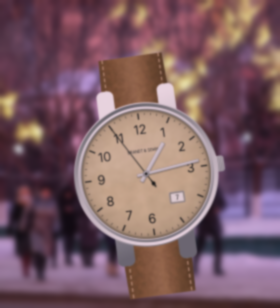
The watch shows **1:13:55**
